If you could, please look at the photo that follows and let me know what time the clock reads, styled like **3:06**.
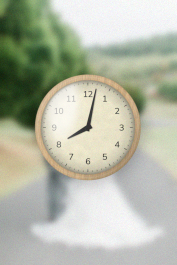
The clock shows **8:02**
